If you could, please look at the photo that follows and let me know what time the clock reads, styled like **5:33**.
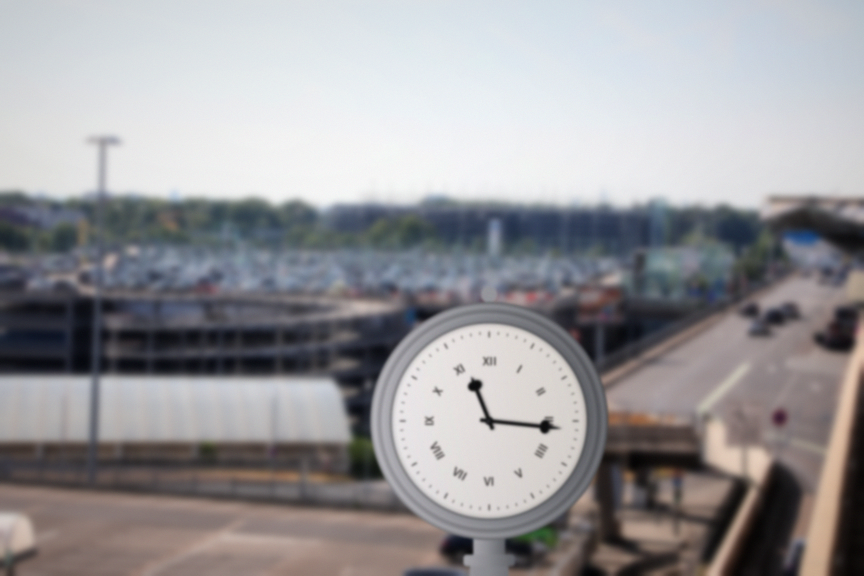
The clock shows **11:16**
